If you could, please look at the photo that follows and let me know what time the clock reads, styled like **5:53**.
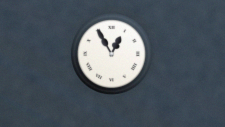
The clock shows **12:55**
